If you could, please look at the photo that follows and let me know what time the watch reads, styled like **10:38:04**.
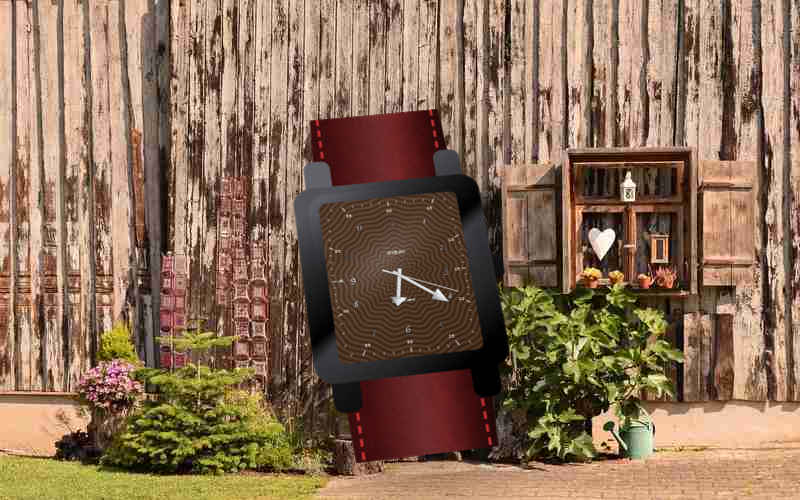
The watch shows **6:21:19**
